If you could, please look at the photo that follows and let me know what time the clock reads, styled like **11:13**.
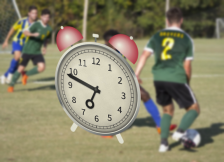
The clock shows **6:48**
